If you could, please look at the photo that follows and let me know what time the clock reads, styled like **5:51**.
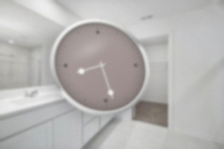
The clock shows **8:28**
